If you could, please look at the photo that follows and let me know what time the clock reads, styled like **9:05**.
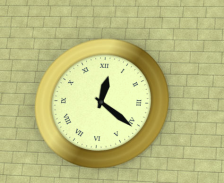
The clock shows **12:21**
